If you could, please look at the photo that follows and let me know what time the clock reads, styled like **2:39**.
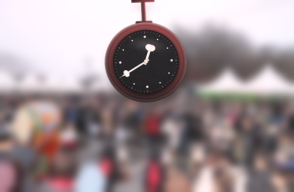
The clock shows **12:40**
